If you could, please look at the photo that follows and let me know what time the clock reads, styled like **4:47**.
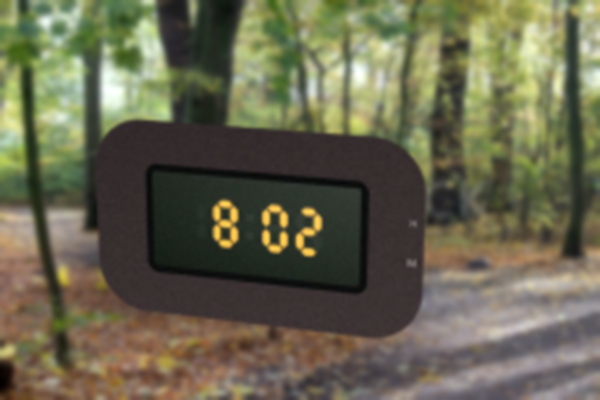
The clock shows **8:02**
